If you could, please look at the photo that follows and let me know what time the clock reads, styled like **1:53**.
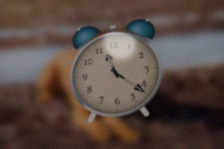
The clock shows **11:22**
